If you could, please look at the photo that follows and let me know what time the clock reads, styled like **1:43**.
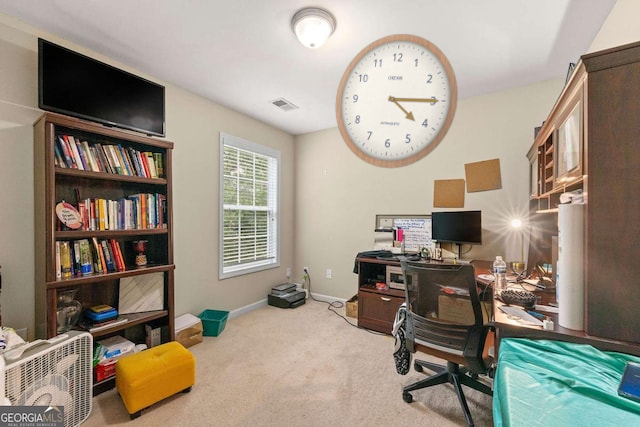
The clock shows **4:15**
